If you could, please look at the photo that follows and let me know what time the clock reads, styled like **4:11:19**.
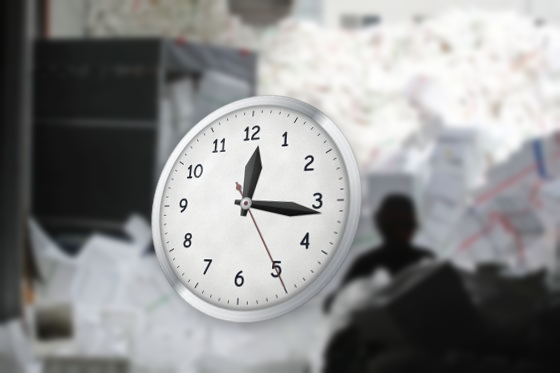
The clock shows **12:16:25**
